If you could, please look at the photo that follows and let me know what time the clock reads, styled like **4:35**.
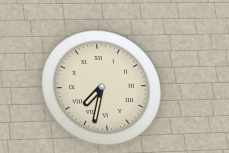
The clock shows **7:33**
